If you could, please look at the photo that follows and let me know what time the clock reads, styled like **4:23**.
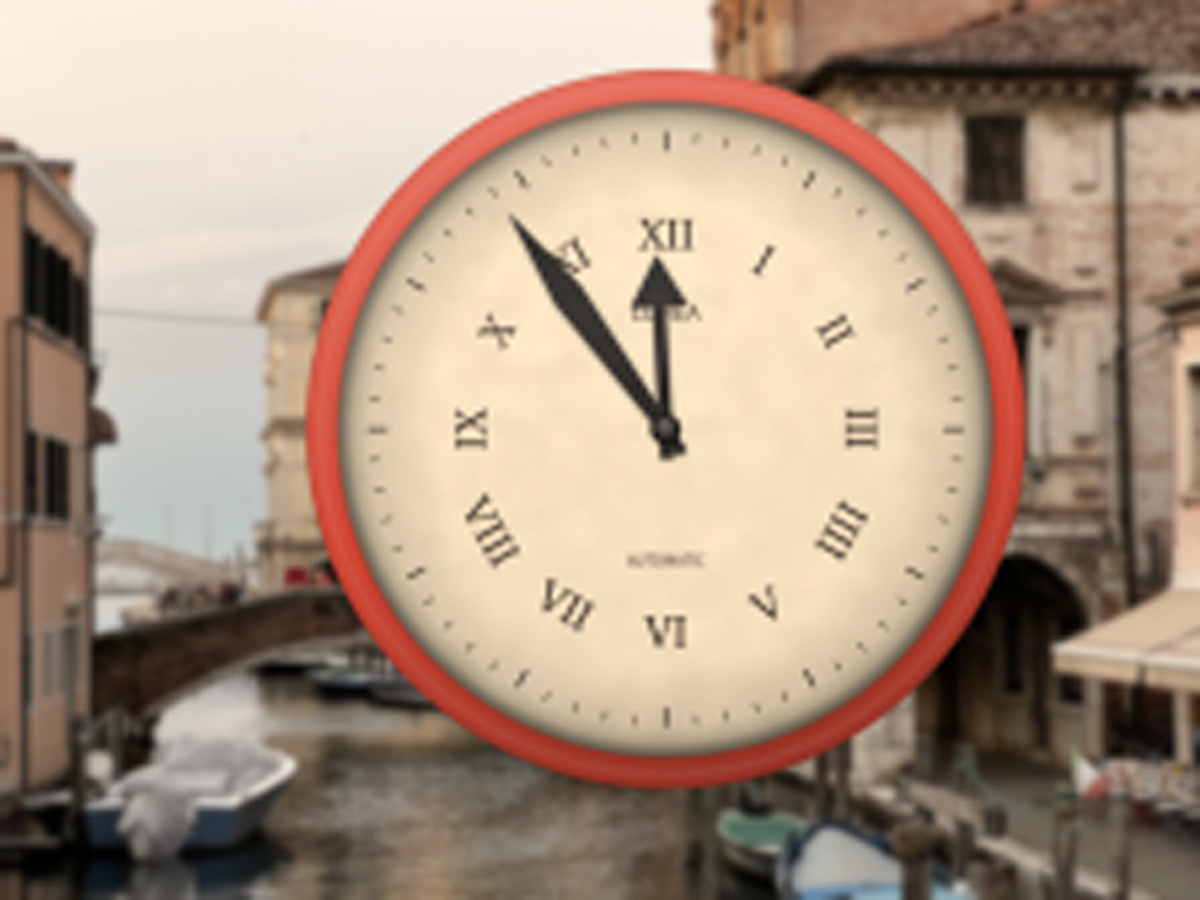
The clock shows **11:54**
